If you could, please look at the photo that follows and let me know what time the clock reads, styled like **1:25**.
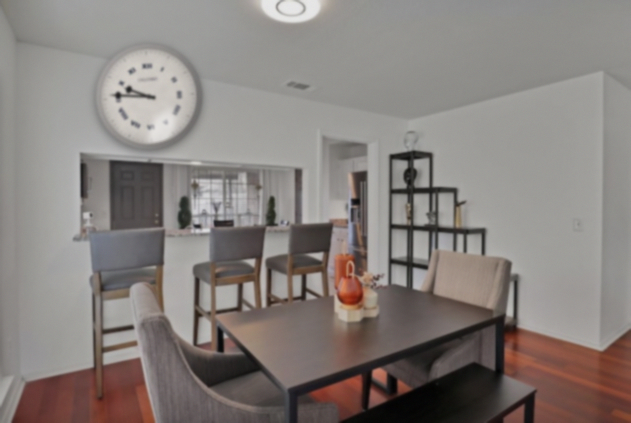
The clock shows **9:46**
